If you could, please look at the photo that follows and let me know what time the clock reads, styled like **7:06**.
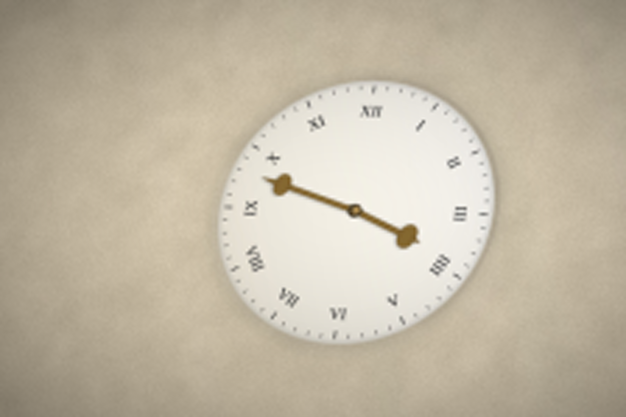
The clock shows **3:48**
